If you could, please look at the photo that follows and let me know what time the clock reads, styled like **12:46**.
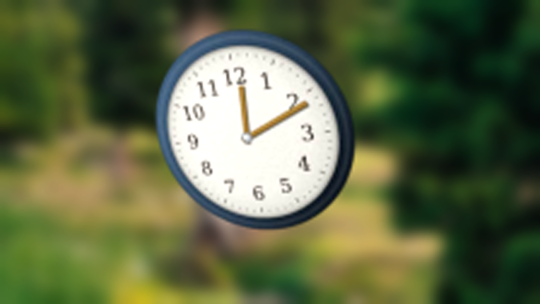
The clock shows **12:11**
